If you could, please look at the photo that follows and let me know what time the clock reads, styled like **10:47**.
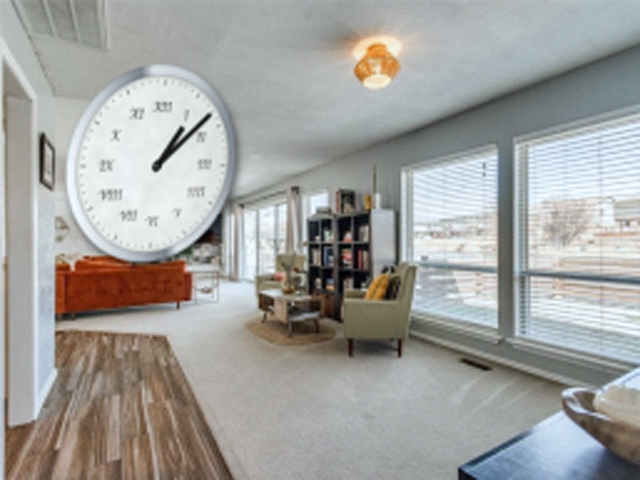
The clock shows **1:08**
